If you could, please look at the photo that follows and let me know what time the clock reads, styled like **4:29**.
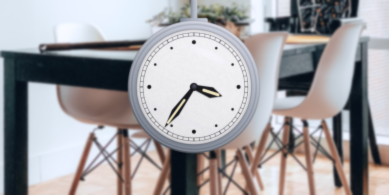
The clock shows **3:36**
